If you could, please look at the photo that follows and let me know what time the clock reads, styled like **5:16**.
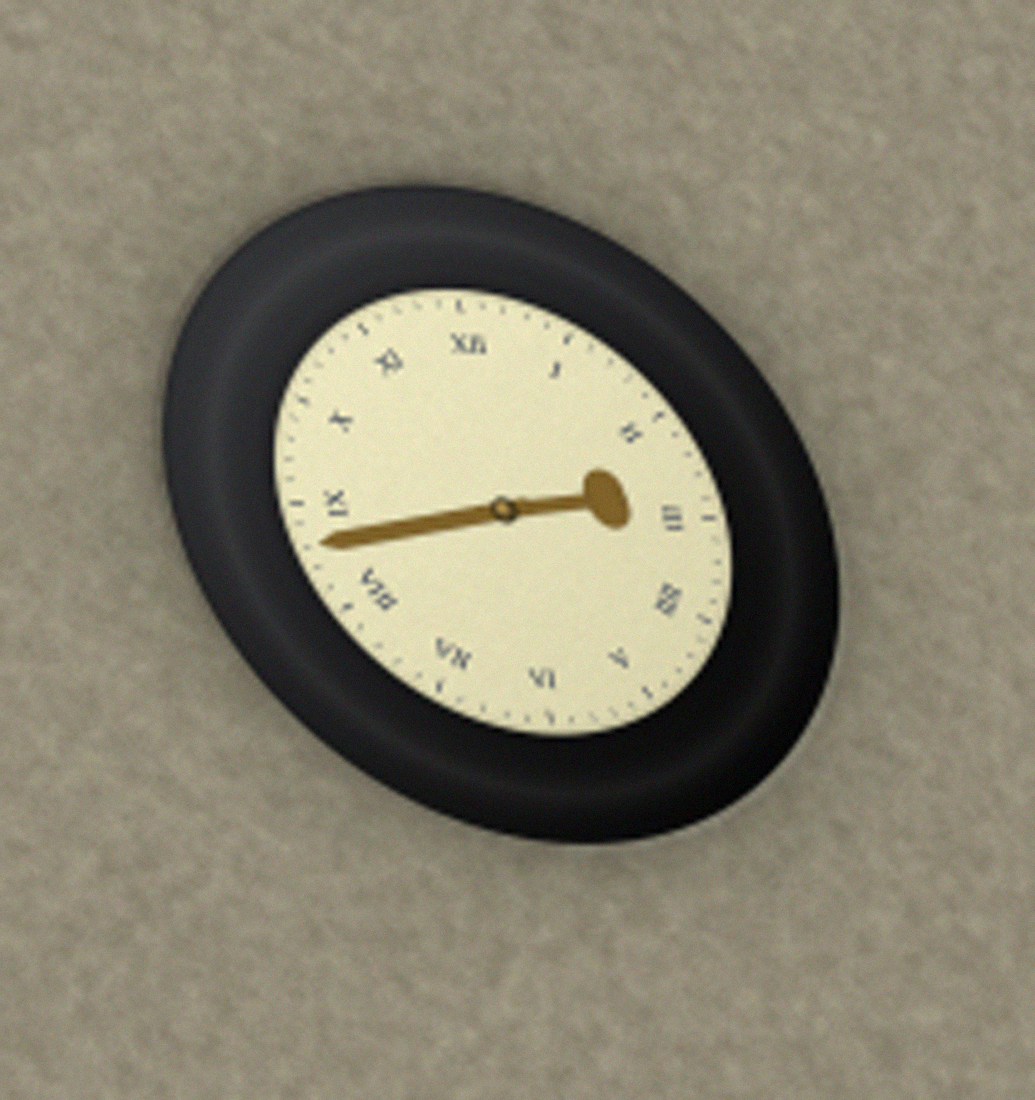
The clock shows **2:43**
